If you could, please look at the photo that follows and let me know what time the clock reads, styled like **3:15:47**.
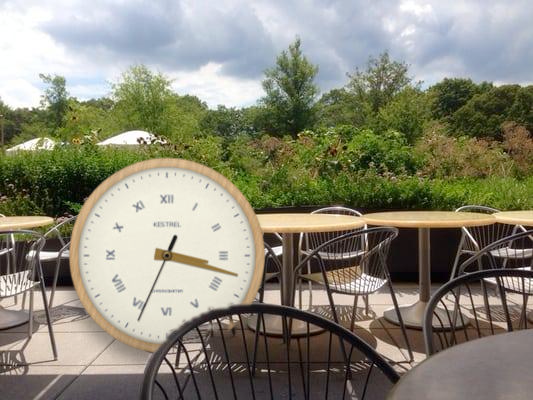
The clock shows **3:17:34**
